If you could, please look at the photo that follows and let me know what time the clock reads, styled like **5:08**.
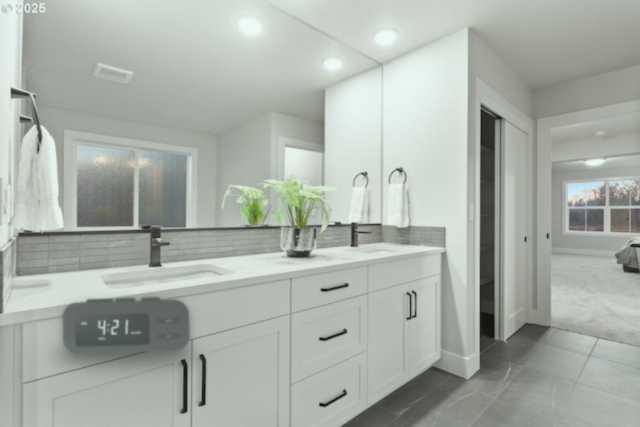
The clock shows **4:21**
